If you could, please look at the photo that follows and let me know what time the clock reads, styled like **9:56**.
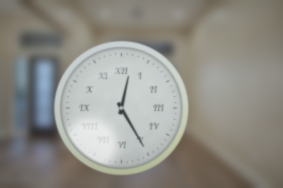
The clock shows **12:25**
